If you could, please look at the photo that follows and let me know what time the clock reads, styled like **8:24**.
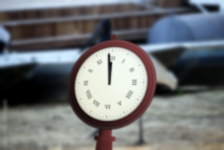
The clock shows **11:59**
